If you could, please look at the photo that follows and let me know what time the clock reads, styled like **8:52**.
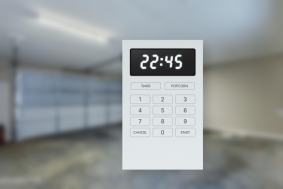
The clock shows **22:45**
